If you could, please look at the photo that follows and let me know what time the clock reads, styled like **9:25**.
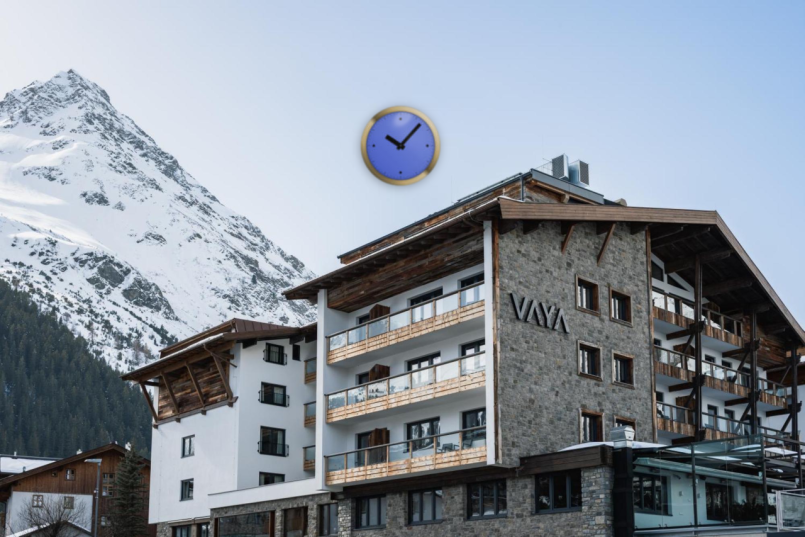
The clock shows **10:07**
